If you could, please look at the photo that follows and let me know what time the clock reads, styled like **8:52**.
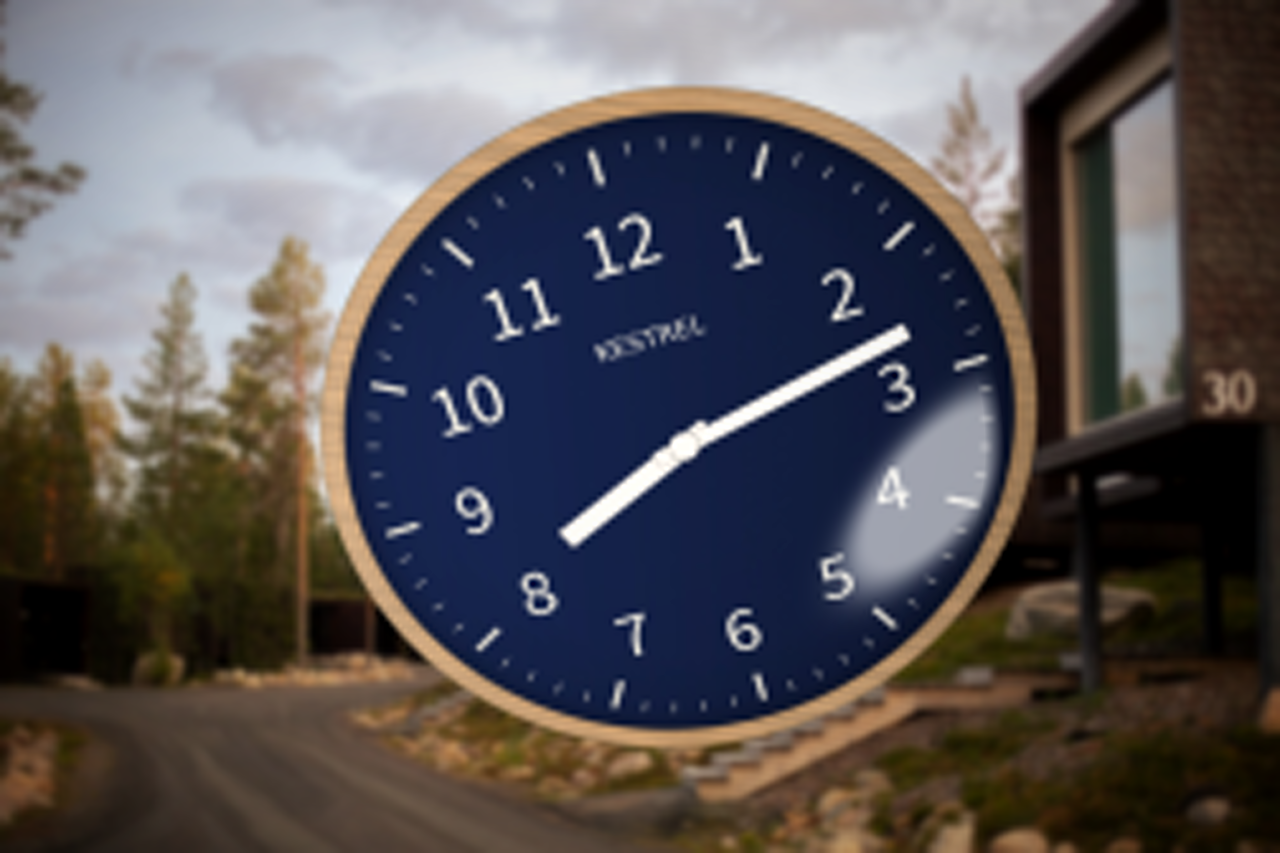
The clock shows **8:13**
